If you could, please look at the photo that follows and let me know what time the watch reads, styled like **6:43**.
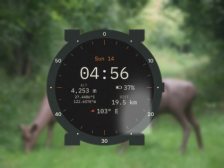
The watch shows **4:56**
